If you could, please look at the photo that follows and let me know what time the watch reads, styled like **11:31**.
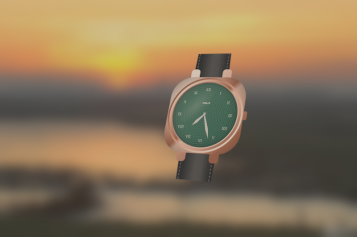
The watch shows **7:27**
